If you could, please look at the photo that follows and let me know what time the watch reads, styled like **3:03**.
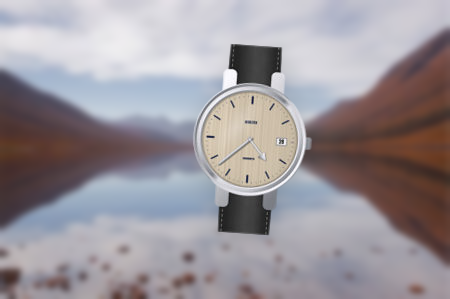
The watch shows **4:38**
